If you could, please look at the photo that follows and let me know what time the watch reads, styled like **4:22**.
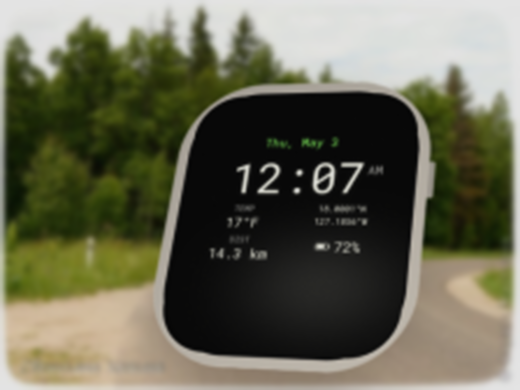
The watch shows **12:07**
